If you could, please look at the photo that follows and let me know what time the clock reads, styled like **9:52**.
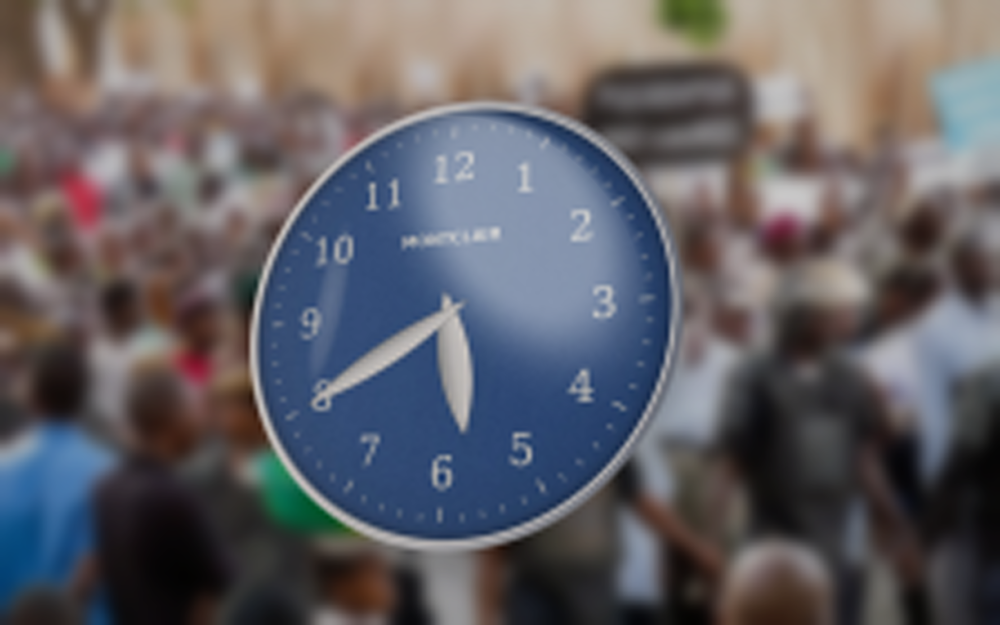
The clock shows **5:40**
